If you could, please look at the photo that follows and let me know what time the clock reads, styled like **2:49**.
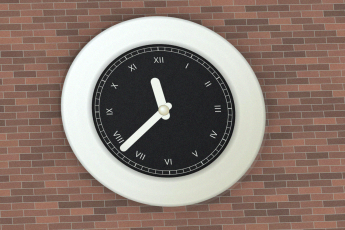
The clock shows **11:38**
